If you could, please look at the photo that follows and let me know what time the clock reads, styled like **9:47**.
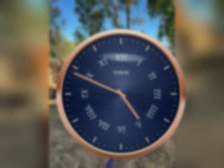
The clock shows **4:49**
